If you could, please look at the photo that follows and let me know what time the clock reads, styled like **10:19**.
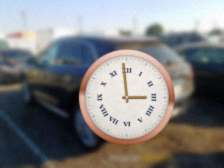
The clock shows **2:59**
